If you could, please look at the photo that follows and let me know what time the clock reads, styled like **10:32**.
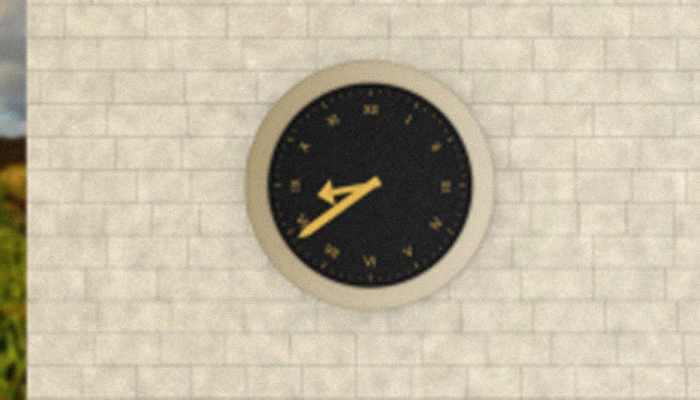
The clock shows **8:39**
